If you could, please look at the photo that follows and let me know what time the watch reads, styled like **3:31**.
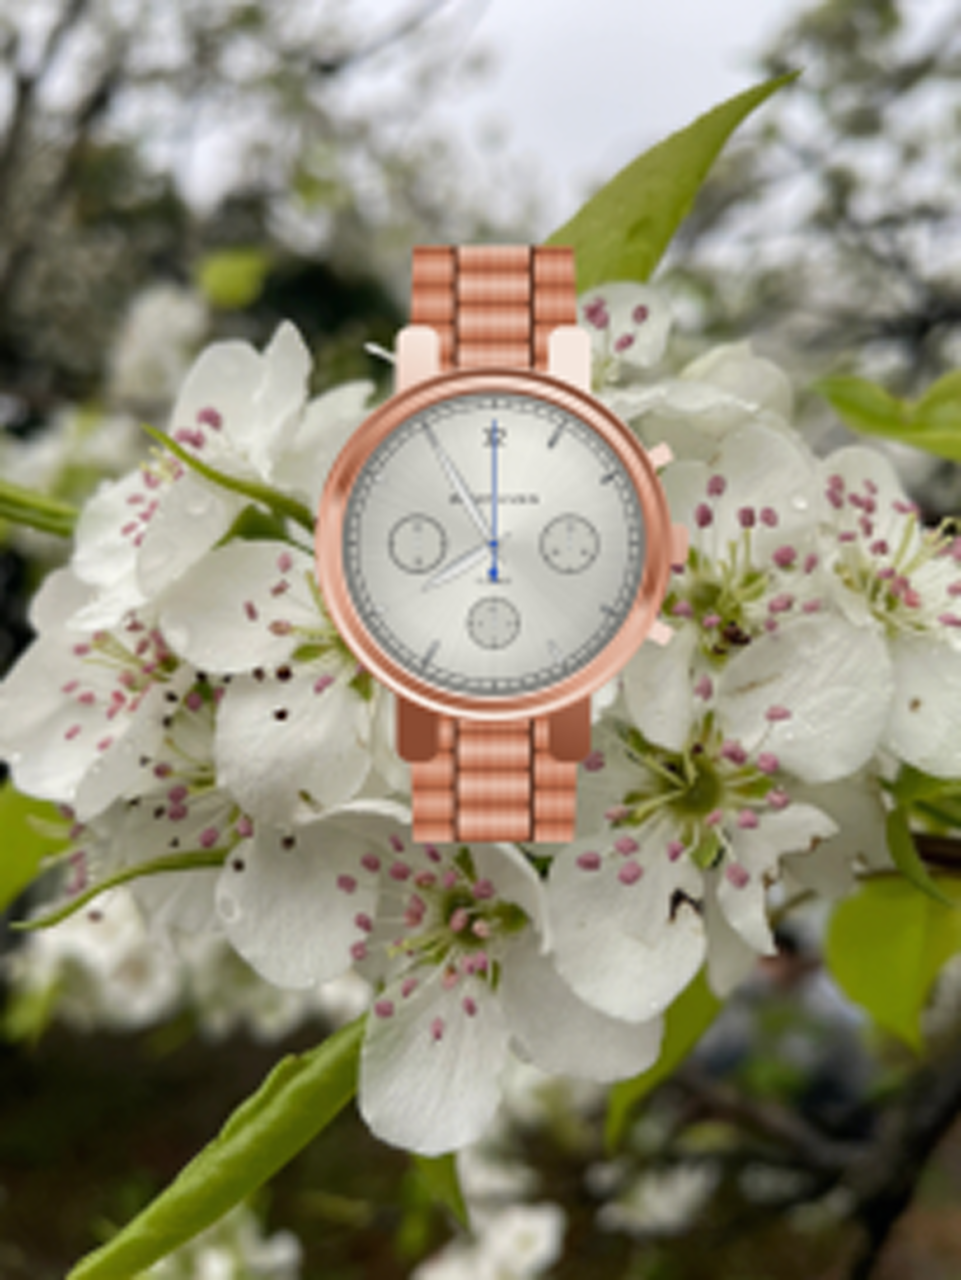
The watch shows **7:55**
